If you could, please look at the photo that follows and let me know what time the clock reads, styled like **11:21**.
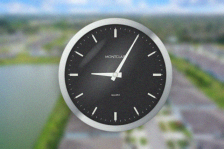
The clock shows **9:05**
